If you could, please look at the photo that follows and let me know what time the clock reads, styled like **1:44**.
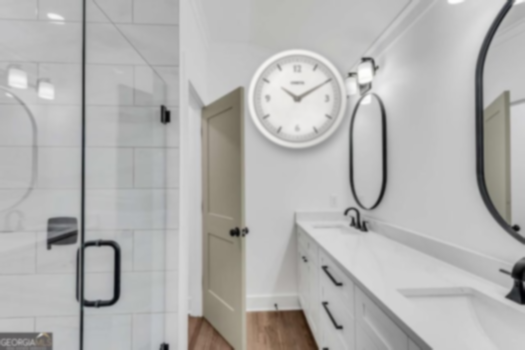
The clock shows **10:10**
